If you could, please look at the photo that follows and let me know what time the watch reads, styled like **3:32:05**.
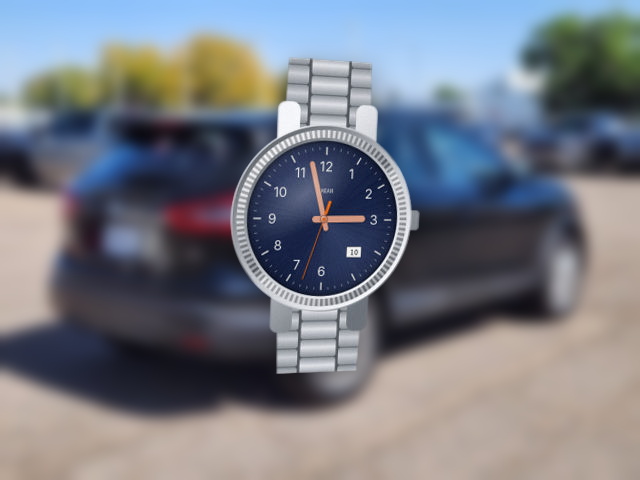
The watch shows **2:57:33**
